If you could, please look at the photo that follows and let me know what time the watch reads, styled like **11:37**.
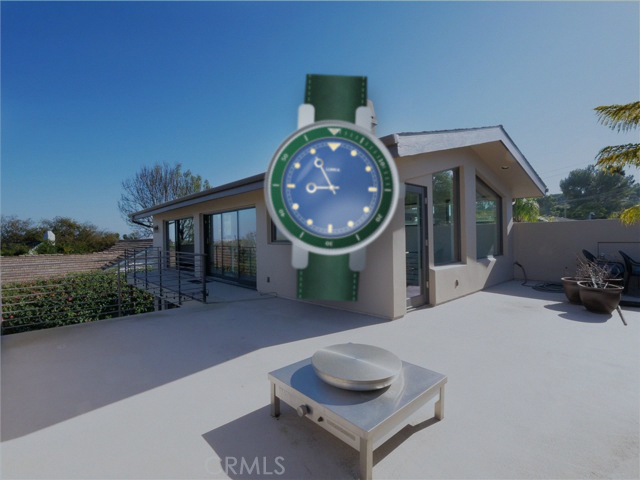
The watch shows **8:55**
